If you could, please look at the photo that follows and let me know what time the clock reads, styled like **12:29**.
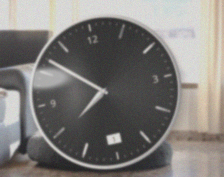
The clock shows **7:52**
